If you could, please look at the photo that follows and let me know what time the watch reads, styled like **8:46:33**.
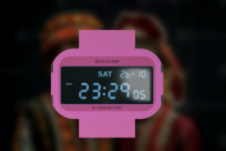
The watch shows **23:29:05**
